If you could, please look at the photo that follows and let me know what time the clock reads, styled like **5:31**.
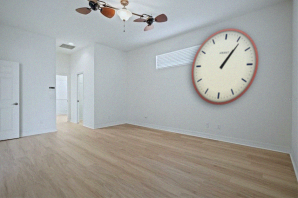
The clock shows **1:06**
